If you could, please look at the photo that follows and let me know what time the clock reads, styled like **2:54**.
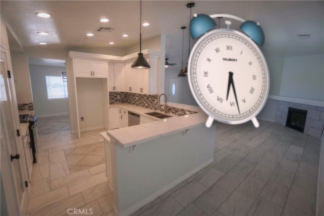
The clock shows **6:28**
